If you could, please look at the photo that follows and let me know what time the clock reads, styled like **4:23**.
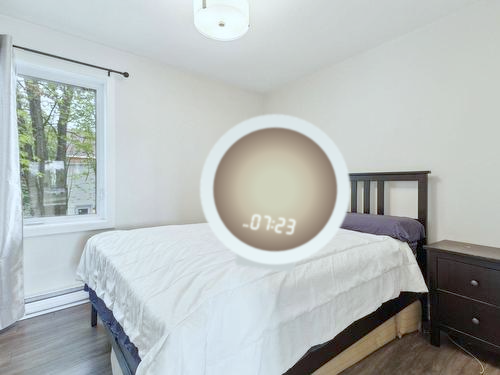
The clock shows **7:23**
